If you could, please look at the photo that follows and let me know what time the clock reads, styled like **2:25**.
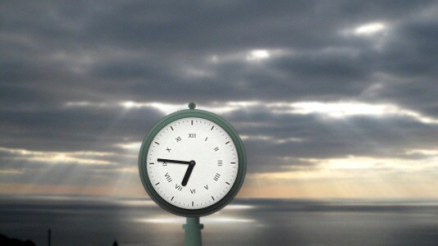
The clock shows **6:46**
